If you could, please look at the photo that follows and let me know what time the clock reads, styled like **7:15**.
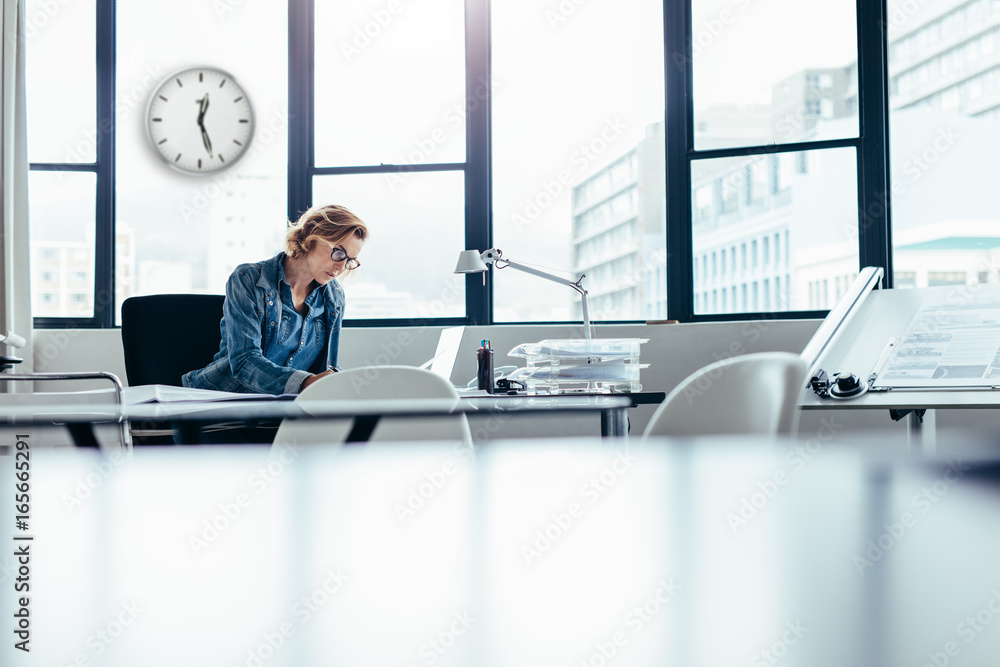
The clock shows **12:27**
